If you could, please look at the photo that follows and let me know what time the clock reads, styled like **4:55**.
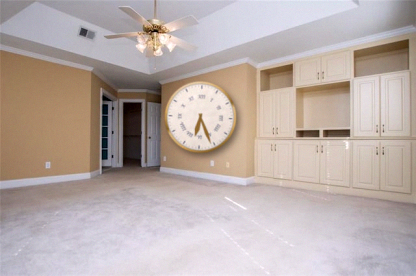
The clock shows **6:26**
